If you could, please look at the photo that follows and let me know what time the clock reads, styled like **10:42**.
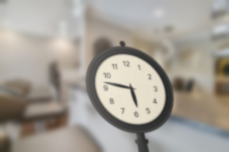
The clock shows **5:47**
